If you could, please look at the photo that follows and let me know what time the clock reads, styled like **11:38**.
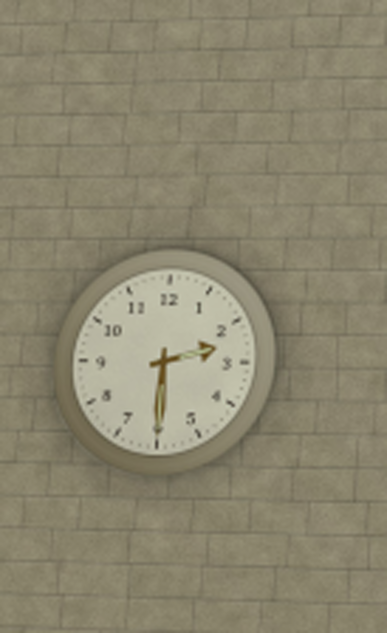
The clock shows **2:30**
